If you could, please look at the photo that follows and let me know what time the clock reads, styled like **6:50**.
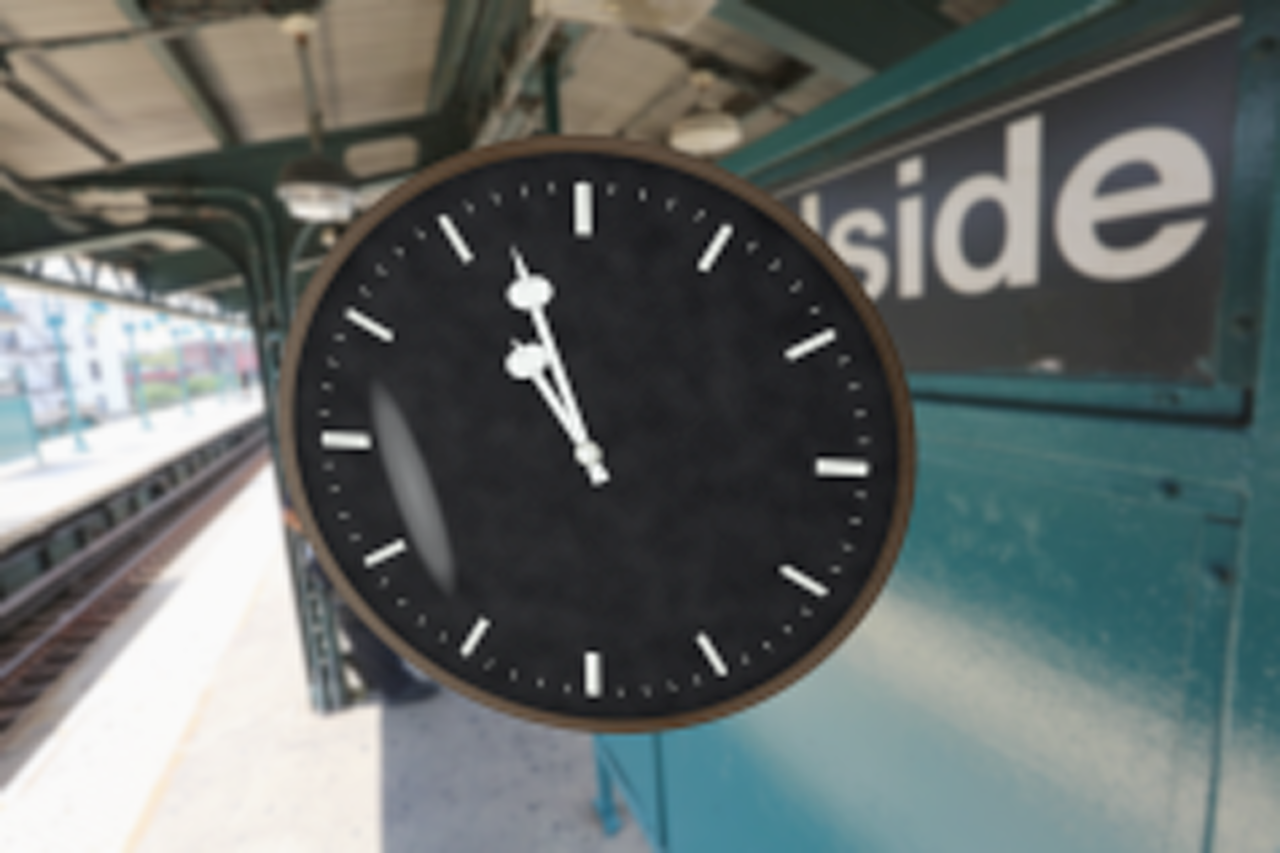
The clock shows **10:57**
